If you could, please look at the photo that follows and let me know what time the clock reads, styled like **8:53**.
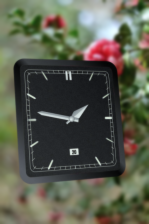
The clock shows **1:47**
